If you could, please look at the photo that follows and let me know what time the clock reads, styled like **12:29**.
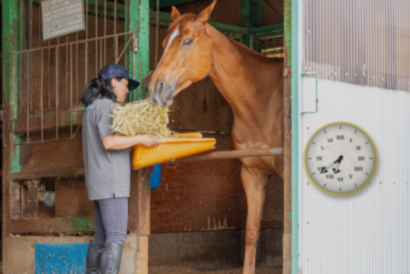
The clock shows **6:39**
